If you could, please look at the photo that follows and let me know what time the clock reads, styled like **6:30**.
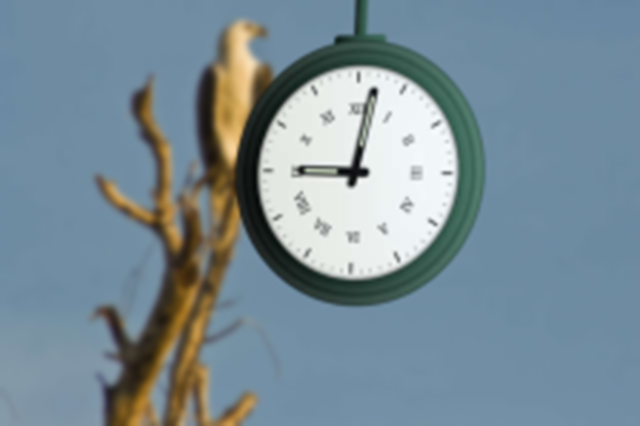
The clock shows **9:02**
